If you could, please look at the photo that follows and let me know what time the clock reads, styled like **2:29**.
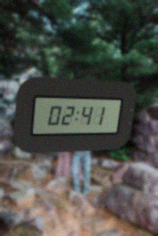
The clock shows **2:41**
